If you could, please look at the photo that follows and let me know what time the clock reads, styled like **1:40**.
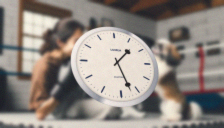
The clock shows **1:27**
